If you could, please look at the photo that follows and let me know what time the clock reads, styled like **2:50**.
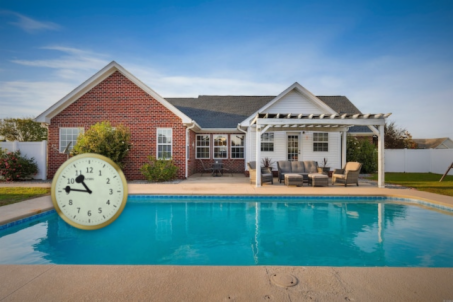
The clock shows **10:46**
